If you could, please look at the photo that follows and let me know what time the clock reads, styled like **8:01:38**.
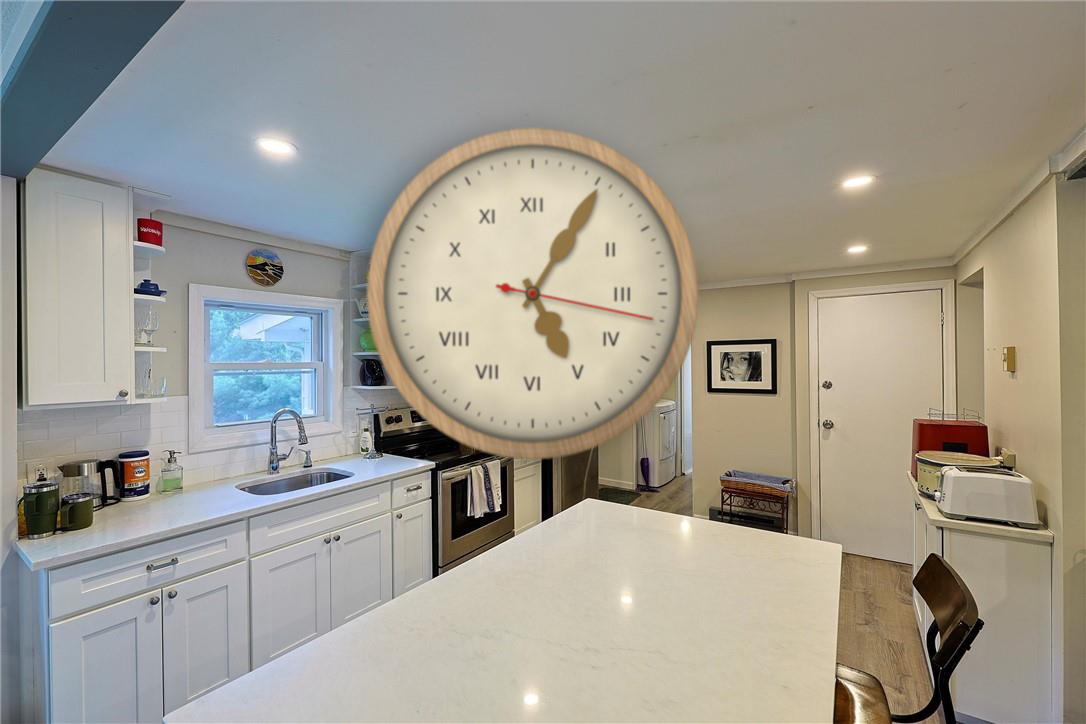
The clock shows **5:05:17**
